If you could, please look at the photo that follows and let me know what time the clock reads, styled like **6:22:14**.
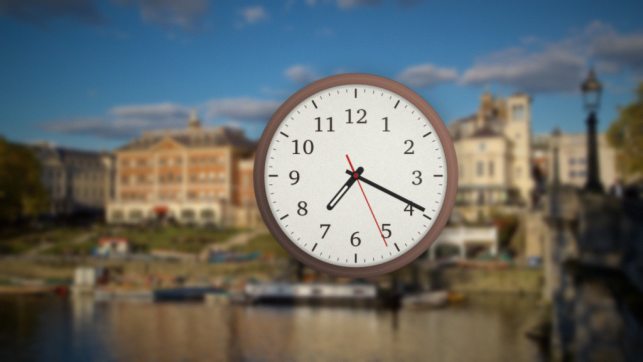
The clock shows **7:19:26**
